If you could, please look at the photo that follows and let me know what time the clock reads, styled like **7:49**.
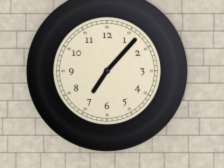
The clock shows **7:07**
